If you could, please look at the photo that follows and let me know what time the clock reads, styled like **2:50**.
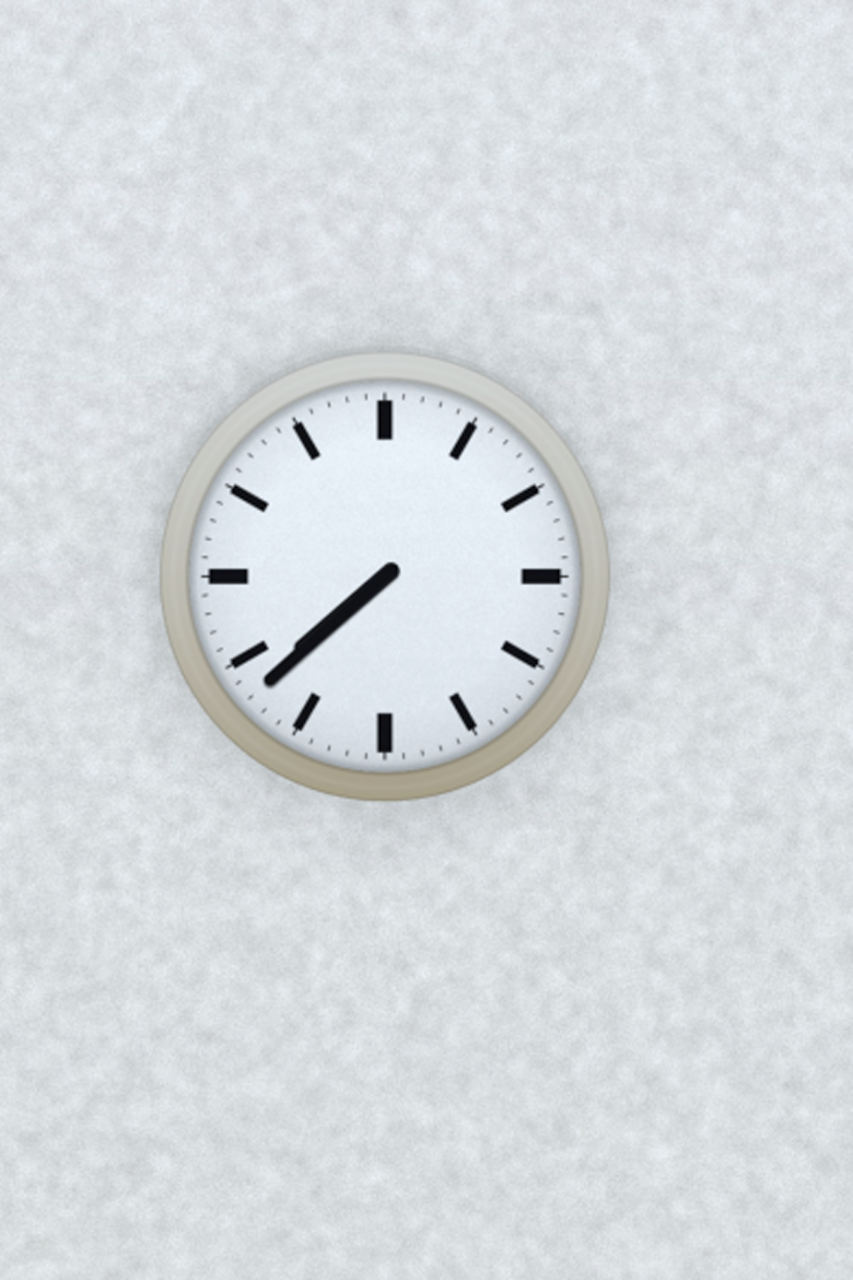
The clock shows **7:38**
